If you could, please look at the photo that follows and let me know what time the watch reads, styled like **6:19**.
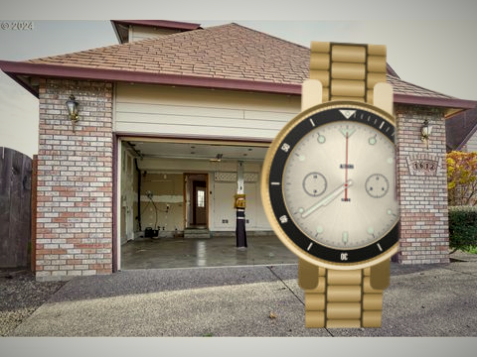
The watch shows **7:39**
